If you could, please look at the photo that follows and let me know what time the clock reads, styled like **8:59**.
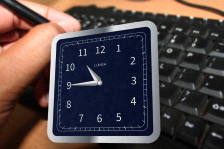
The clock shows **10:45**
